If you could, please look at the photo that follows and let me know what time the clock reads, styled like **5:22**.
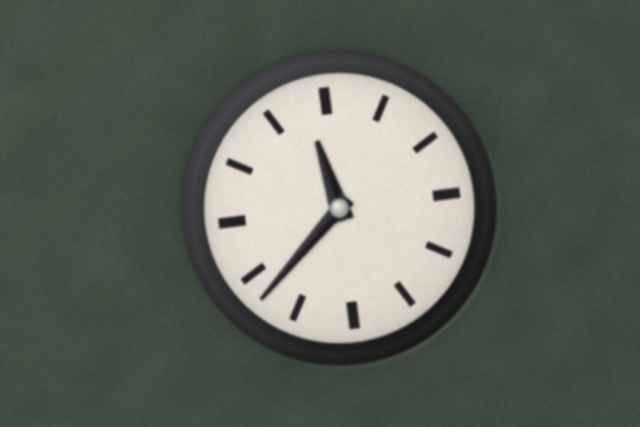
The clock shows **11:38**
